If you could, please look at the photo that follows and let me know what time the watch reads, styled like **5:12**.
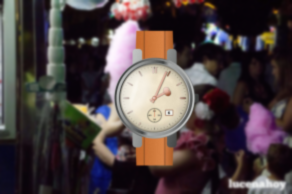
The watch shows **2:04**
